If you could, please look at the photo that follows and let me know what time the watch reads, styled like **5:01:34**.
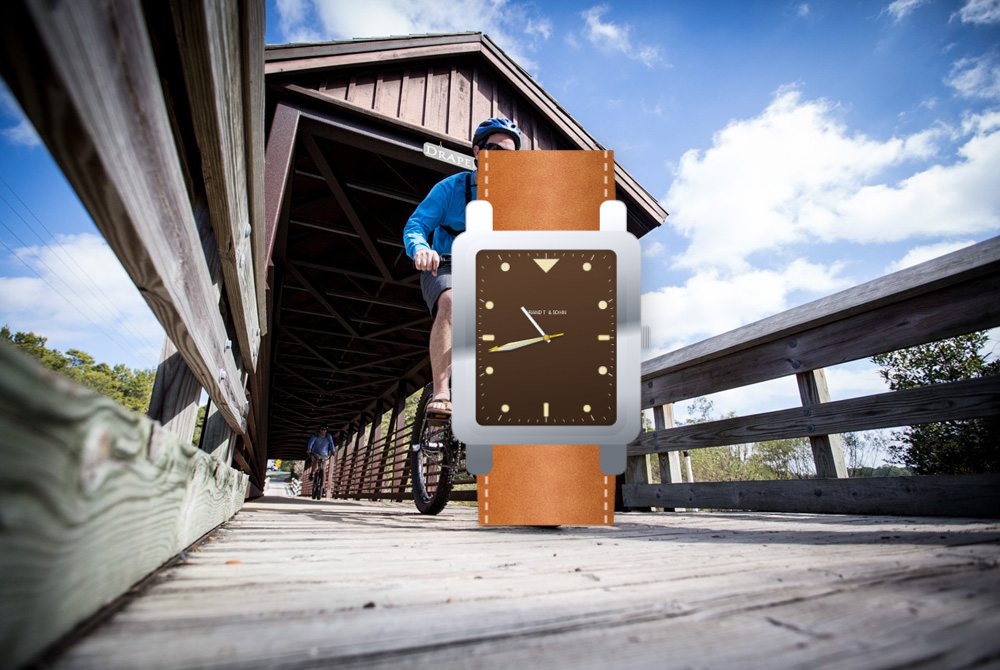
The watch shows **10:42:43**
